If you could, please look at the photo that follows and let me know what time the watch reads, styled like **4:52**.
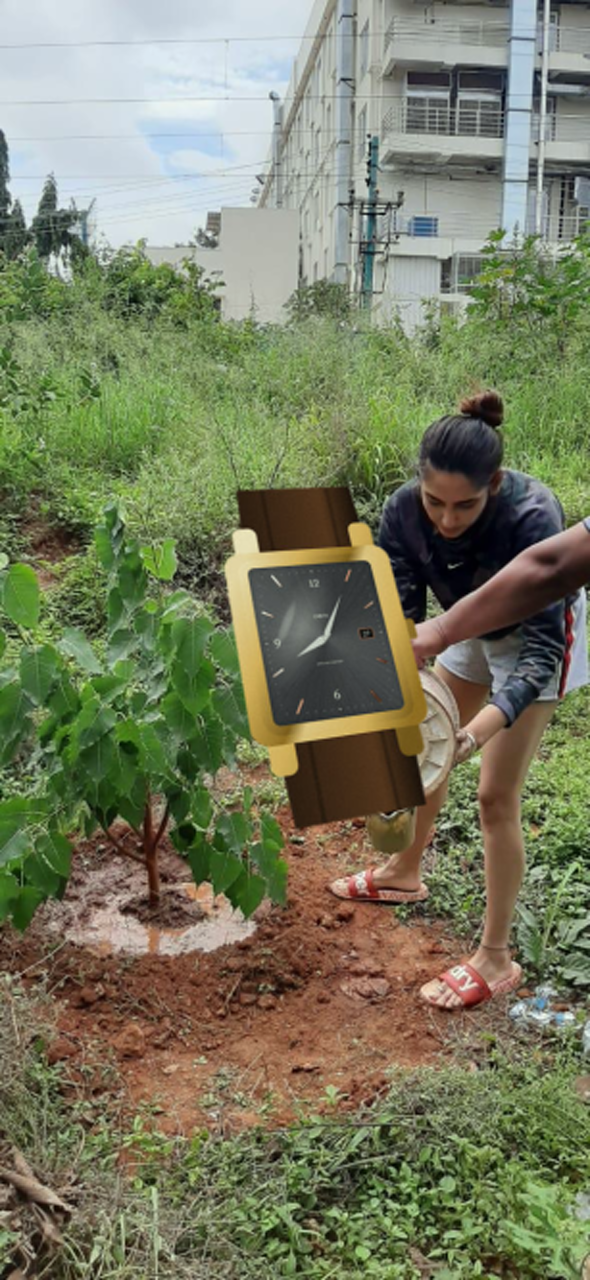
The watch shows **8:05**
